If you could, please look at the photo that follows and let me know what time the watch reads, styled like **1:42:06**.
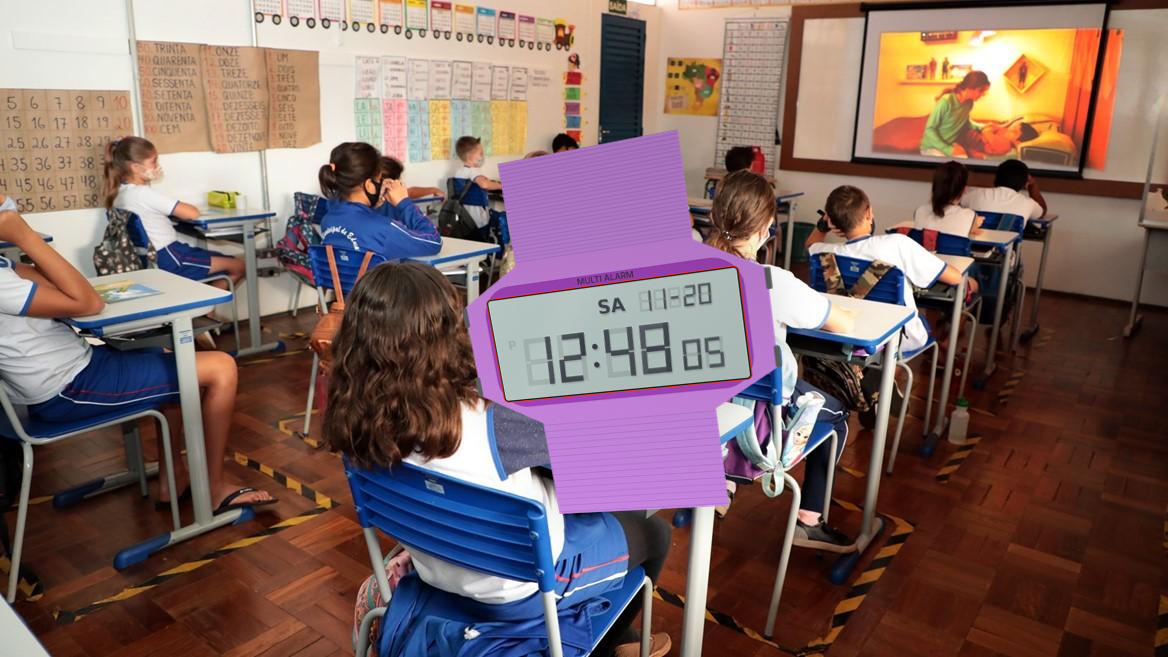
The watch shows **12:48:05**
